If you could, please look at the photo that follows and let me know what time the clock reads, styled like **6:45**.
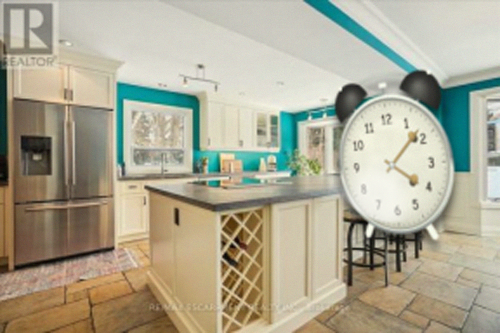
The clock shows **4:08**
